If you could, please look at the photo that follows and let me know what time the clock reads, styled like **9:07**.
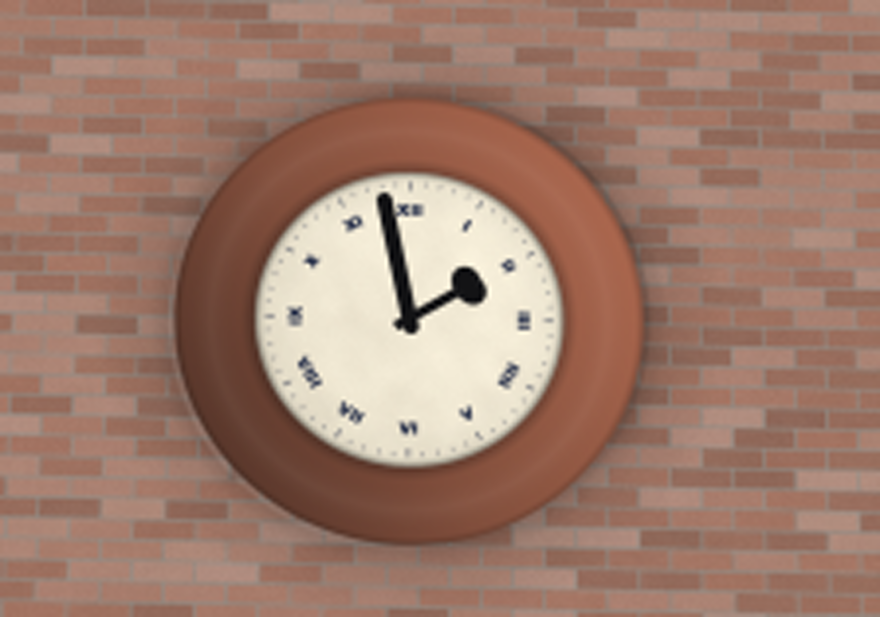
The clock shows **1:58**
